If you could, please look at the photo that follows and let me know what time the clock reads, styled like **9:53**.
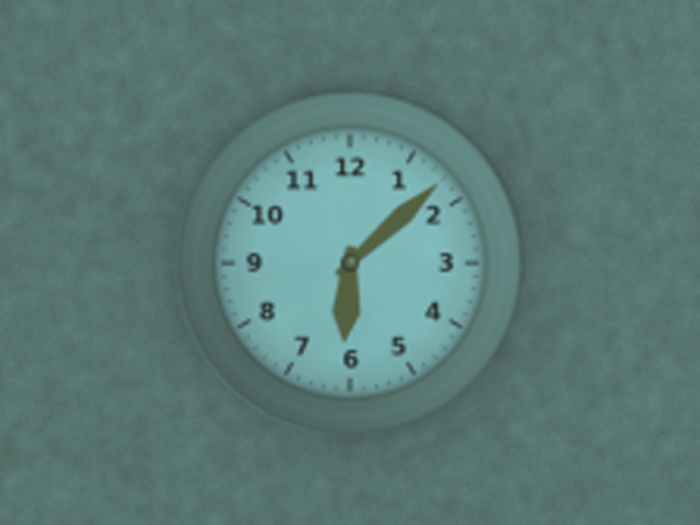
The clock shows **6:08**
